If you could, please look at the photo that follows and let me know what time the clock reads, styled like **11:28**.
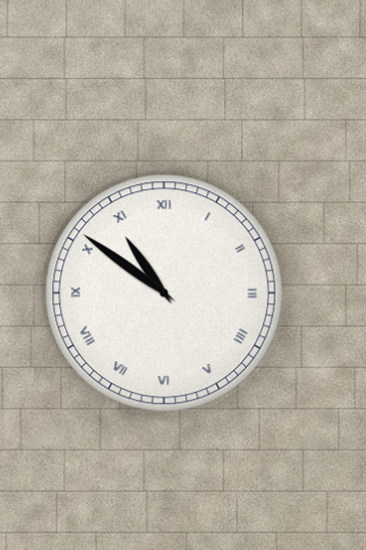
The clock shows **10:51**
